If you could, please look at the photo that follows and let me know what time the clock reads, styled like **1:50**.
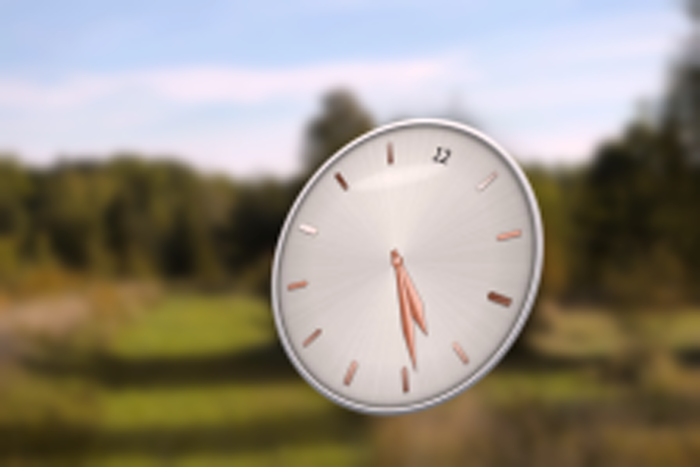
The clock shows **4:24**
